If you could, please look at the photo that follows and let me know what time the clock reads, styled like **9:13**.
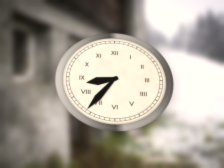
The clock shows **8:36**
